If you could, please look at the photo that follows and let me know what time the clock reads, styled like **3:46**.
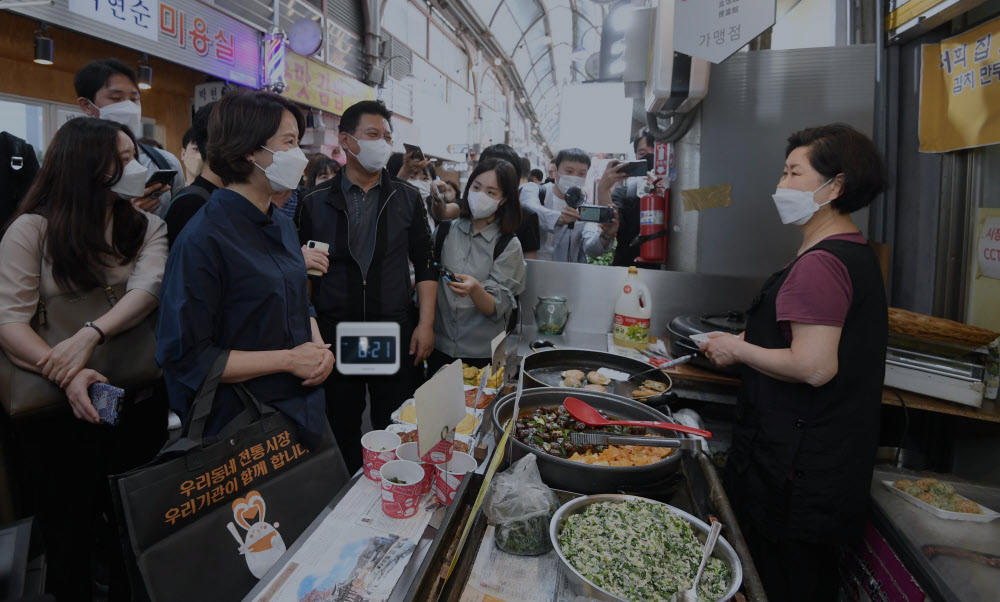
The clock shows **6:21**
